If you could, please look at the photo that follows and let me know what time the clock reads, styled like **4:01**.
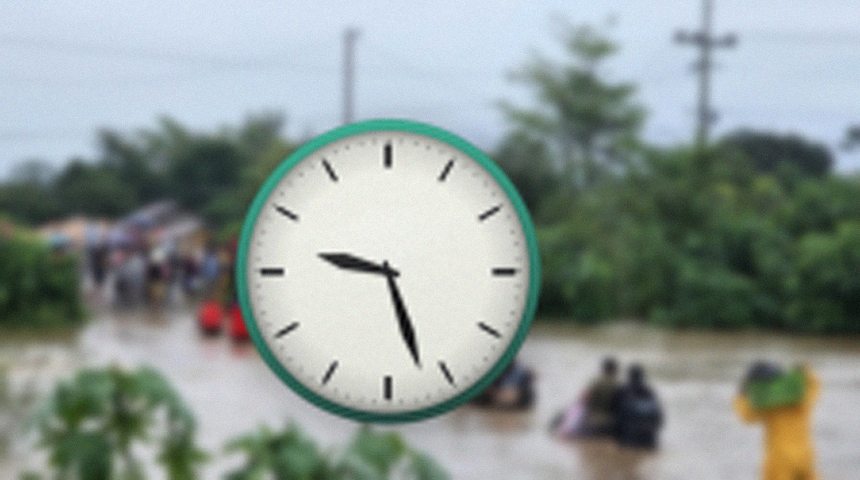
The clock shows **9:27**
